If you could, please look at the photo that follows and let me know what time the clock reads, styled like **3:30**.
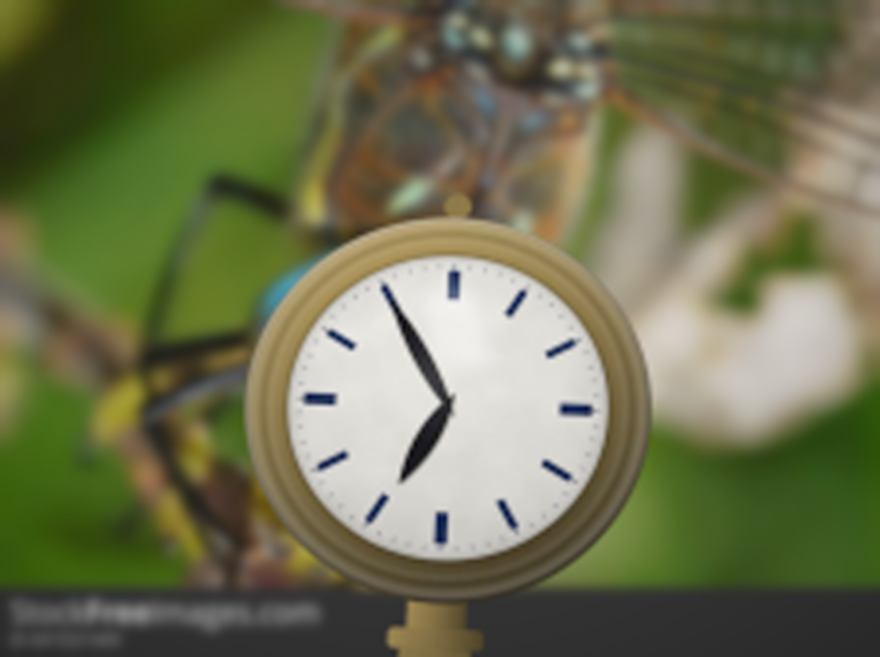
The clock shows **6:55**
